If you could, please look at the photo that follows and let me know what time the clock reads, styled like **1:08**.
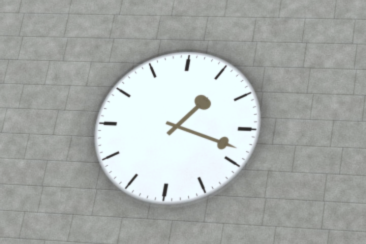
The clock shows **1:18**
